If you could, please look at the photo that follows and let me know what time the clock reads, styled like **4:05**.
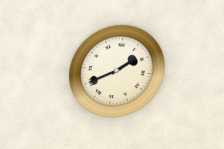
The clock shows **1:40**
